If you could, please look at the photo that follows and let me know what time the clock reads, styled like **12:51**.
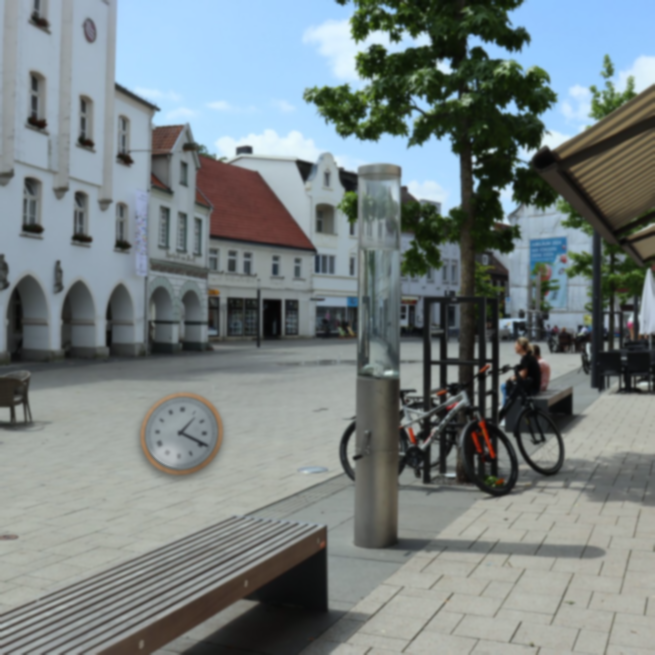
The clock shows **1:19**
